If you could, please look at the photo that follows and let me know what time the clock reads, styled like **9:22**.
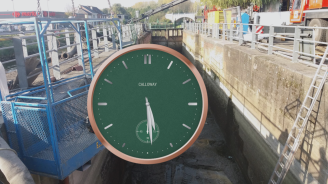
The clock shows **5:29**
